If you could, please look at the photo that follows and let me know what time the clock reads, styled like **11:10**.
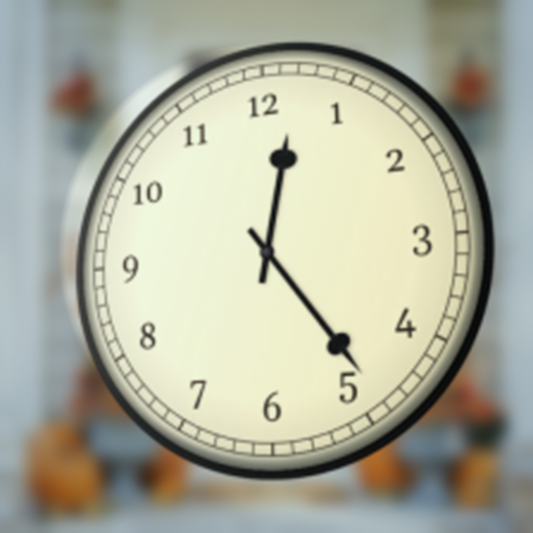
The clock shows **12:24**
